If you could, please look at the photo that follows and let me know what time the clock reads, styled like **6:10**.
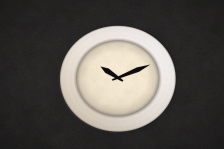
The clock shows **10:11**
